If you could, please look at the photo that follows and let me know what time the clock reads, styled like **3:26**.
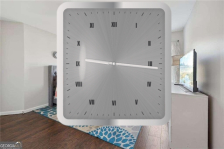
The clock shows **9:16**
